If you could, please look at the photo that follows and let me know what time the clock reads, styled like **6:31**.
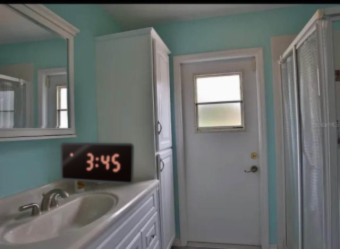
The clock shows **3:45**
